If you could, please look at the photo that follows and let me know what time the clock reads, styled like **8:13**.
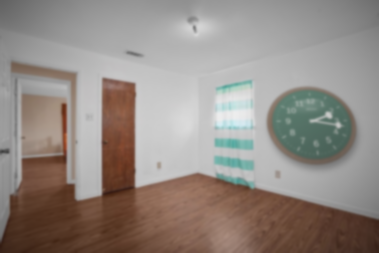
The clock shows **2:17**
